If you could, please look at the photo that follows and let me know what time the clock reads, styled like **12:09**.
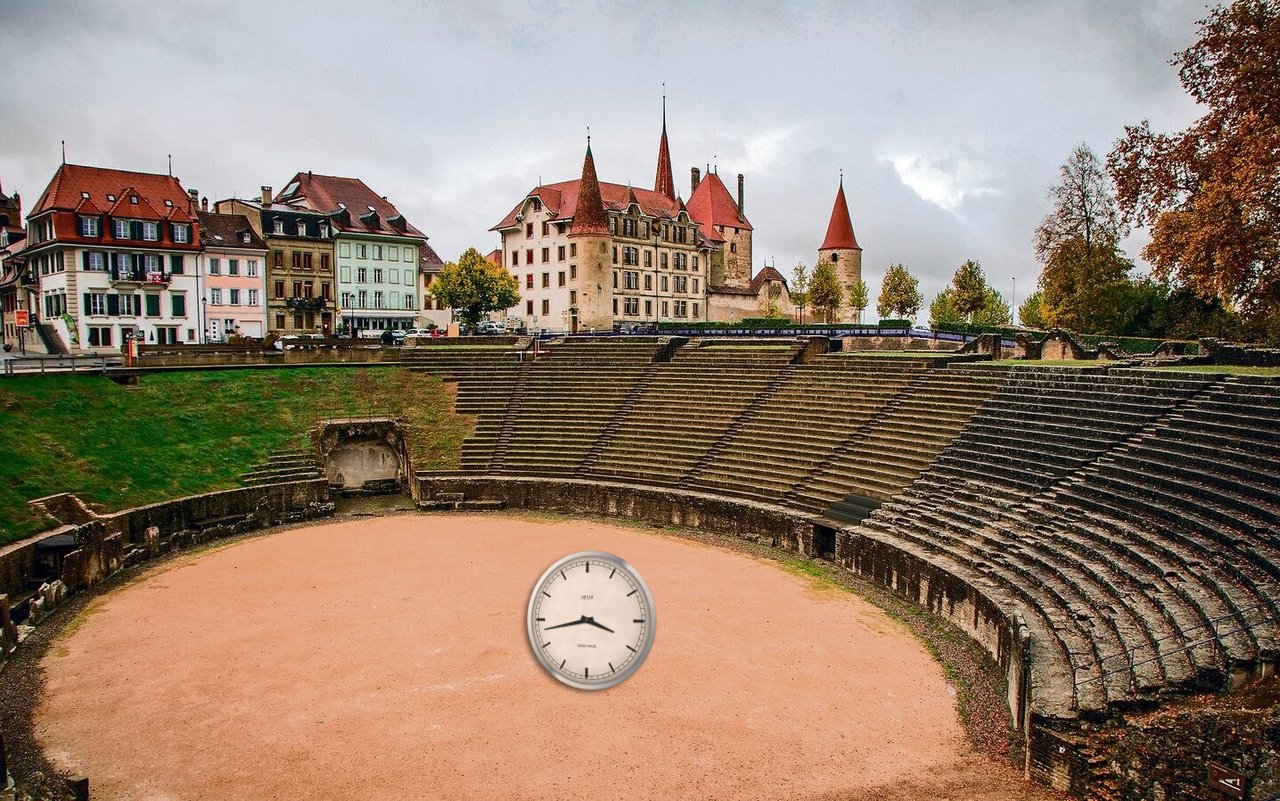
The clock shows **3:43**
